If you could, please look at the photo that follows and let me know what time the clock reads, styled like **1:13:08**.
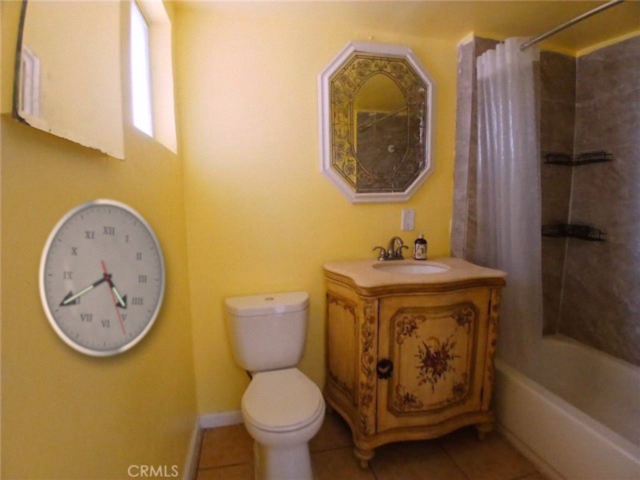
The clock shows **4:40:26**
